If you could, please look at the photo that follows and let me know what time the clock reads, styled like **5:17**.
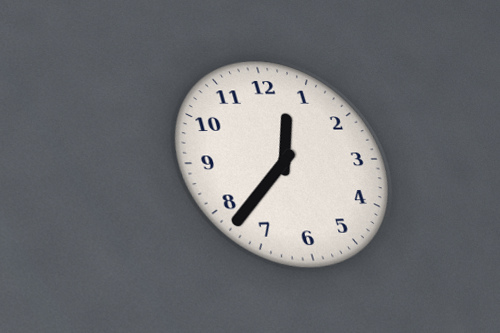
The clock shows **12:38**
